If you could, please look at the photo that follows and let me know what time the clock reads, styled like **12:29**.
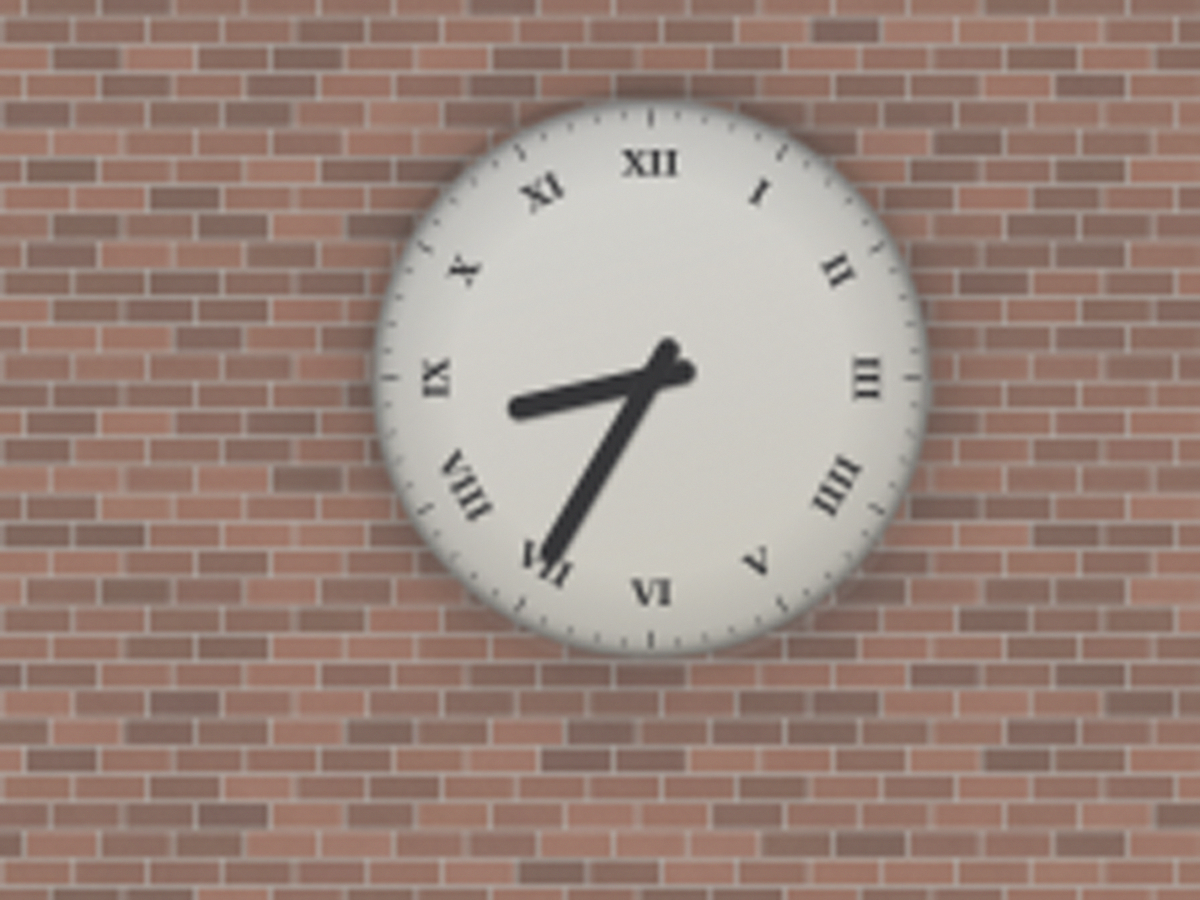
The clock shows **8:35**
